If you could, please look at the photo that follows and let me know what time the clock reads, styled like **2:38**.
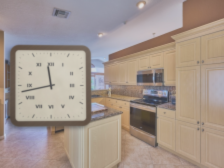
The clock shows **11:43**
